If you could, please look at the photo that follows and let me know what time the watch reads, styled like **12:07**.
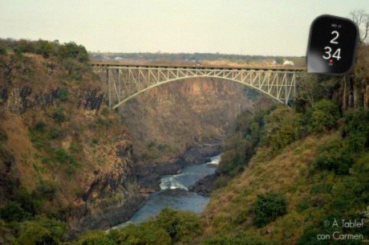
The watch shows **2:34**
